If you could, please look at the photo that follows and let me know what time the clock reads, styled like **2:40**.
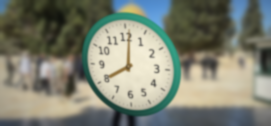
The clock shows **8:01**
